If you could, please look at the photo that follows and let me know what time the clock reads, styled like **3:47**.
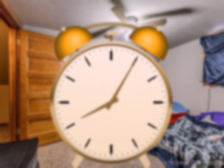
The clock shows **8:05**
